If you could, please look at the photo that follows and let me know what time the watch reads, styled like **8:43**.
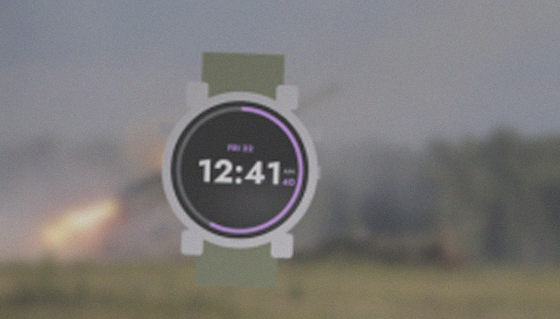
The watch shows **12:41**
